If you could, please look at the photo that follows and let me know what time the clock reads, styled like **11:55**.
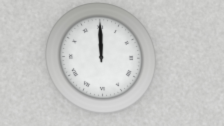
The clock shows **12:00**
